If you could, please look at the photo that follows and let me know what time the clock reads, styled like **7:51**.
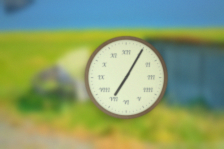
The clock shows **7:05**
